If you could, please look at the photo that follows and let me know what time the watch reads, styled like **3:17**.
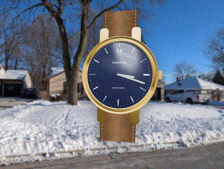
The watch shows **3:18**
